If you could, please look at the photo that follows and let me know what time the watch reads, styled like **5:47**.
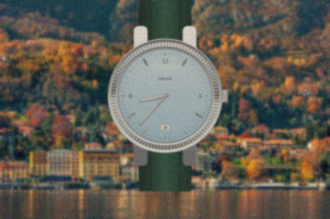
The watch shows **8:37**
